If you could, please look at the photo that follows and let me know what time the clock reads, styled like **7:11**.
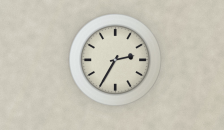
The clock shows **2:35**
